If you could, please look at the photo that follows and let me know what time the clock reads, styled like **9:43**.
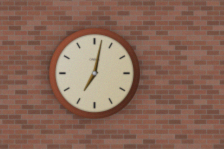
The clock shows **7:02**
